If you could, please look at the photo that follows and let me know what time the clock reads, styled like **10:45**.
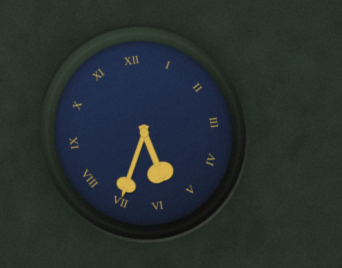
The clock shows **5:35**
